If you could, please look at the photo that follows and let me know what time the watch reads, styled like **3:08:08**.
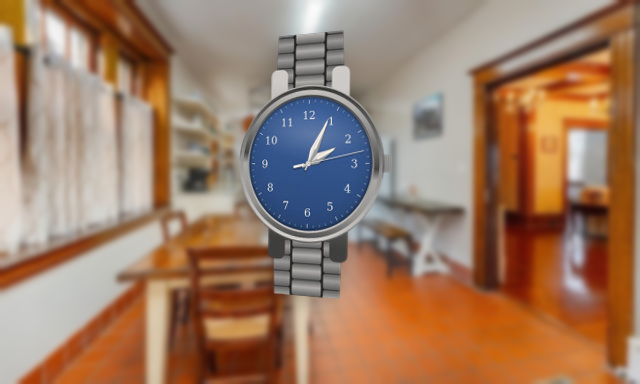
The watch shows **2:04:13**
